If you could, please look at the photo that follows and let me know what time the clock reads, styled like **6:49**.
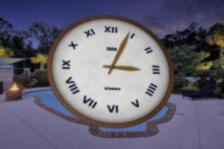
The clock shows **3:04**
